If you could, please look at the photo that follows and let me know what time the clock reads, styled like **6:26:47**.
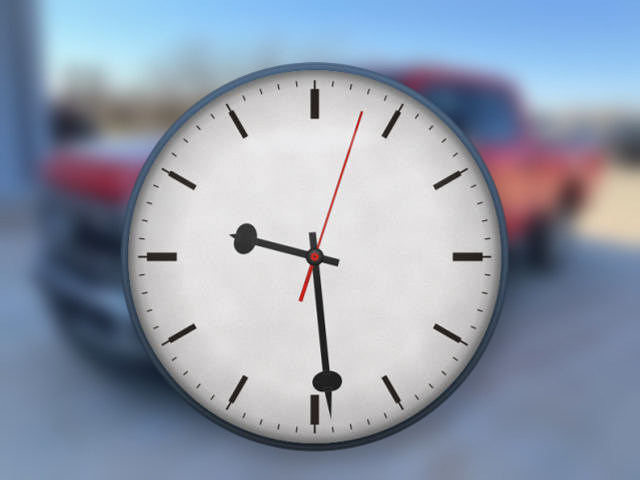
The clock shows **9:29:03**
